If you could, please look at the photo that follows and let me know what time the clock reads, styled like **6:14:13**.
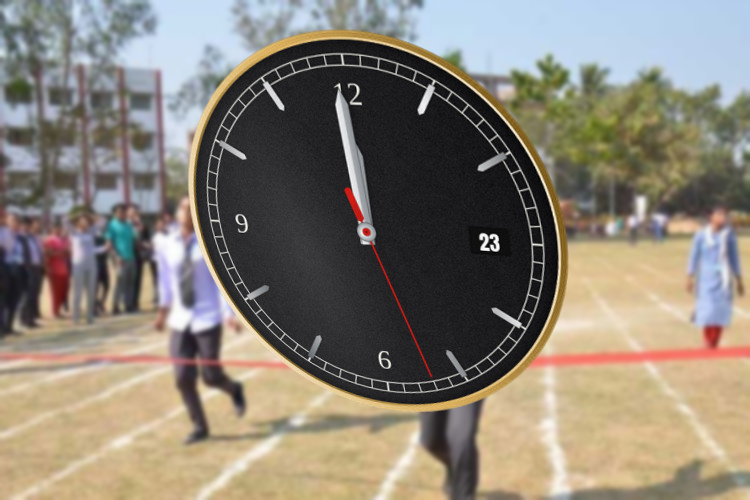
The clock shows **11:59:27**
